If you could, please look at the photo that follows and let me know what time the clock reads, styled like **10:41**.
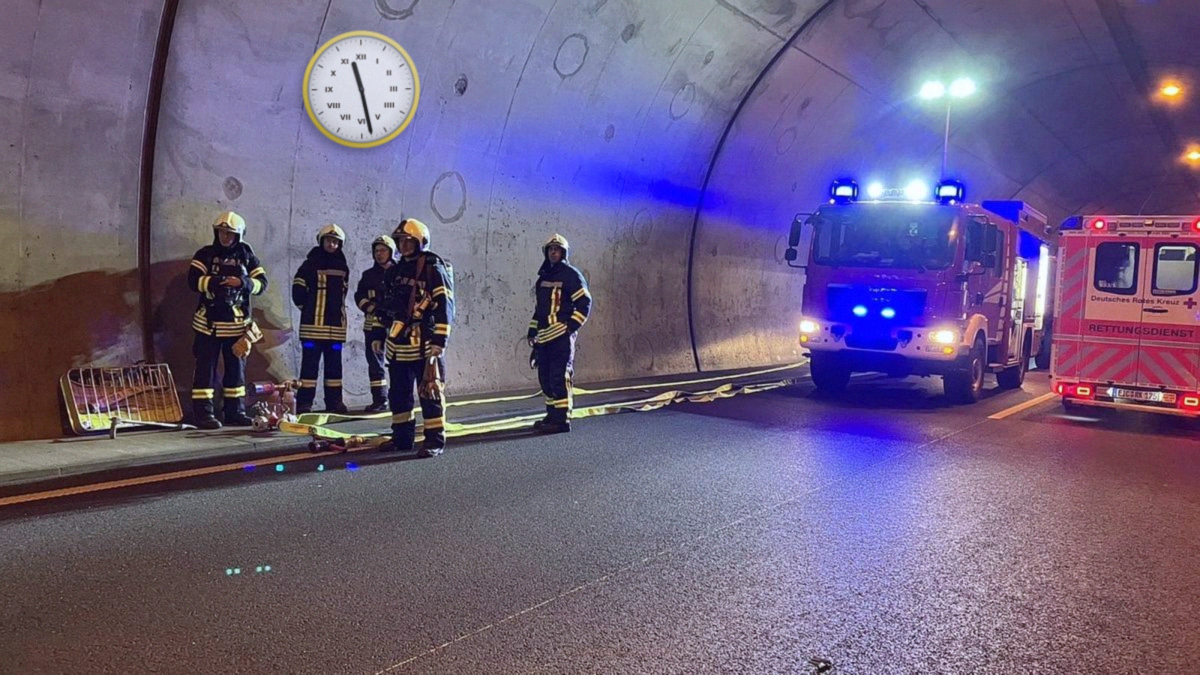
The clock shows **11:28**
